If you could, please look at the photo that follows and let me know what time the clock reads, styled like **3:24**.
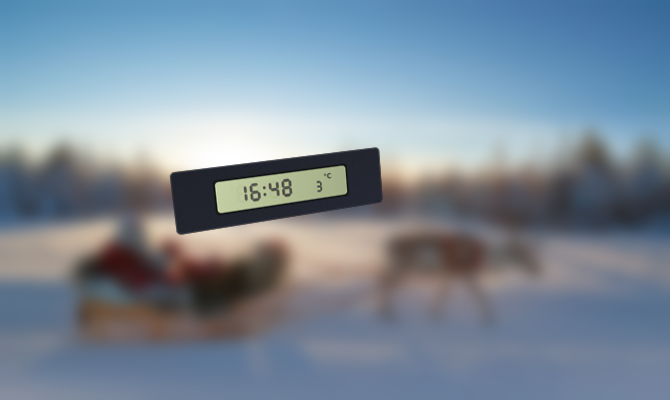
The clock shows **16:48**
